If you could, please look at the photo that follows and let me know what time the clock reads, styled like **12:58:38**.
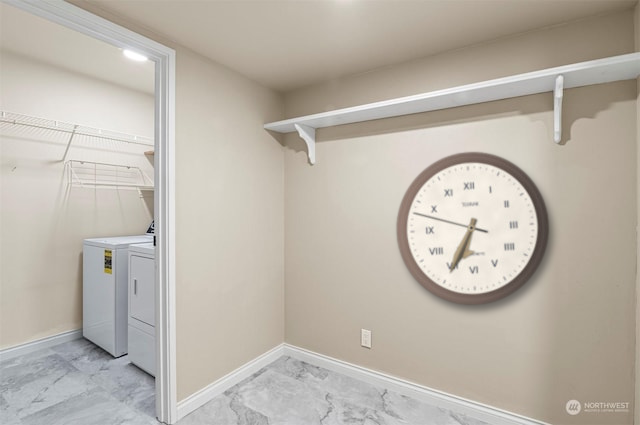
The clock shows **6:34:48**
